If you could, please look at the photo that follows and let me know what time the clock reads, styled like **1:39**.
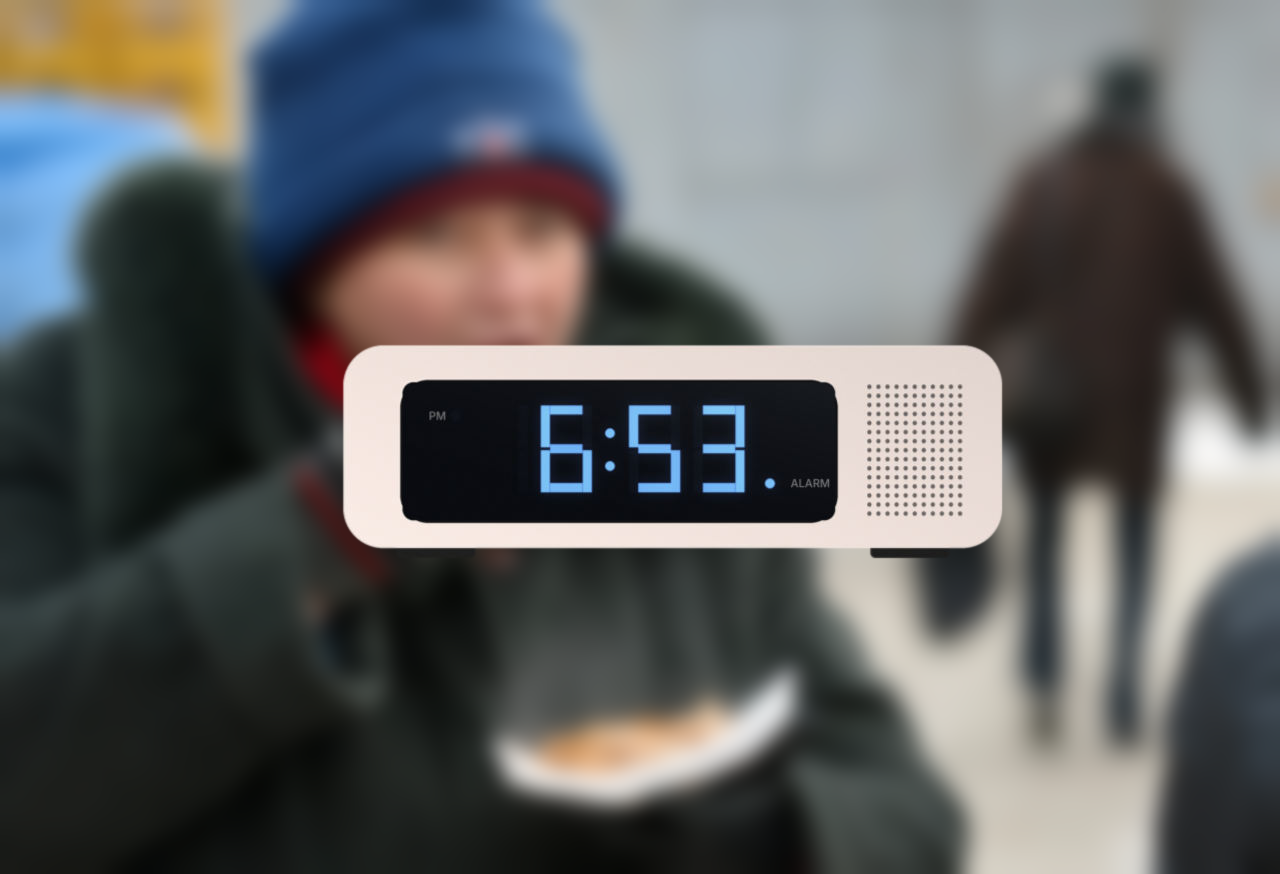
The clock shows **6:53**
